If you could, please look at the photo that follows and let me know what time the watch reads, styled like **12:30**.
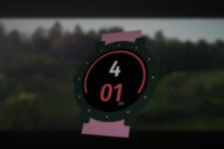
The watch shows **4:01**
